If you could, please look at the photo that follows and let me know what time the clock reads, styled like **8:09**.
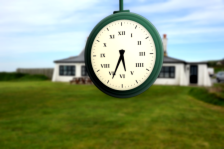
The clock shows **5:34**
